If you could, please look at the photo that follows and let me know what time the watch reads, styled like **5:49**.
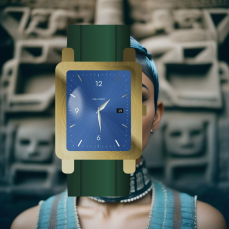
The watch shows **1:29**
